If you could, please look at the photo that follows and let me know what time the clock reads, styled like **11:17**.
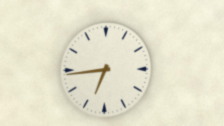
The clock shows **6:44**
